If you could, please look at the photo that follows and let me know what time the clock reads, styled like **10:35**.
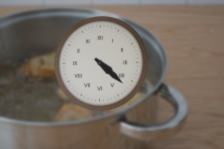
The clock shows **4:22**
